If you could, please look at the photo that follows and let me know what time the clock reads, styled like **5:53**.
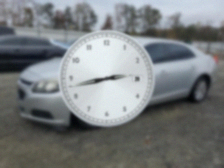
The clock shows **2:43**
